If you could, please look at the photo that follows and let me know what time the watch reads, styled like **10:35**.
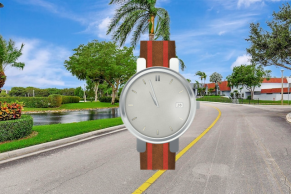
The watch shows **10:57**
